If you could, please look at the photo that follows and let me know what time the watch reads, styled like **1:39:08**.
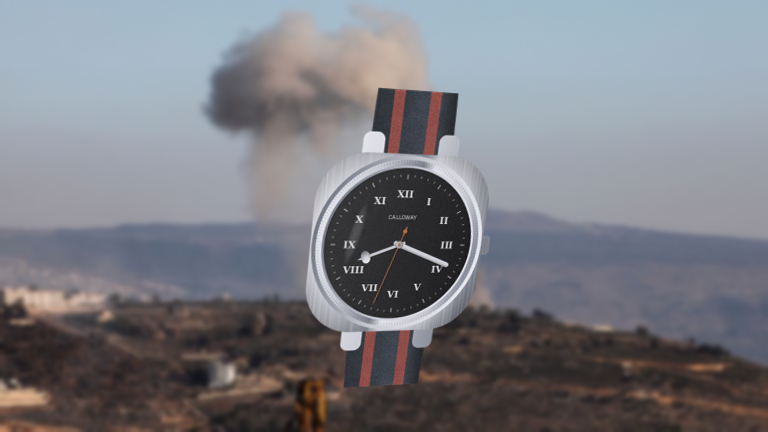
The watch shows **8:18:33**
